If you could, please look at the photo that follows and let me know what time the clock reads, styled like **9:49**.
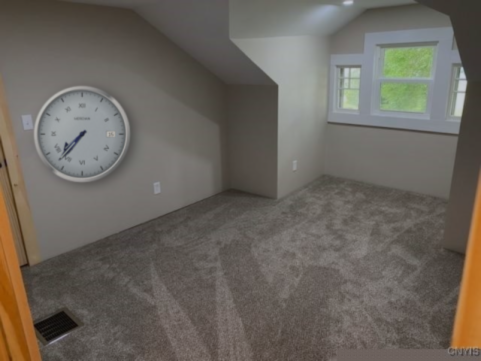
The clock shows **7:37**
